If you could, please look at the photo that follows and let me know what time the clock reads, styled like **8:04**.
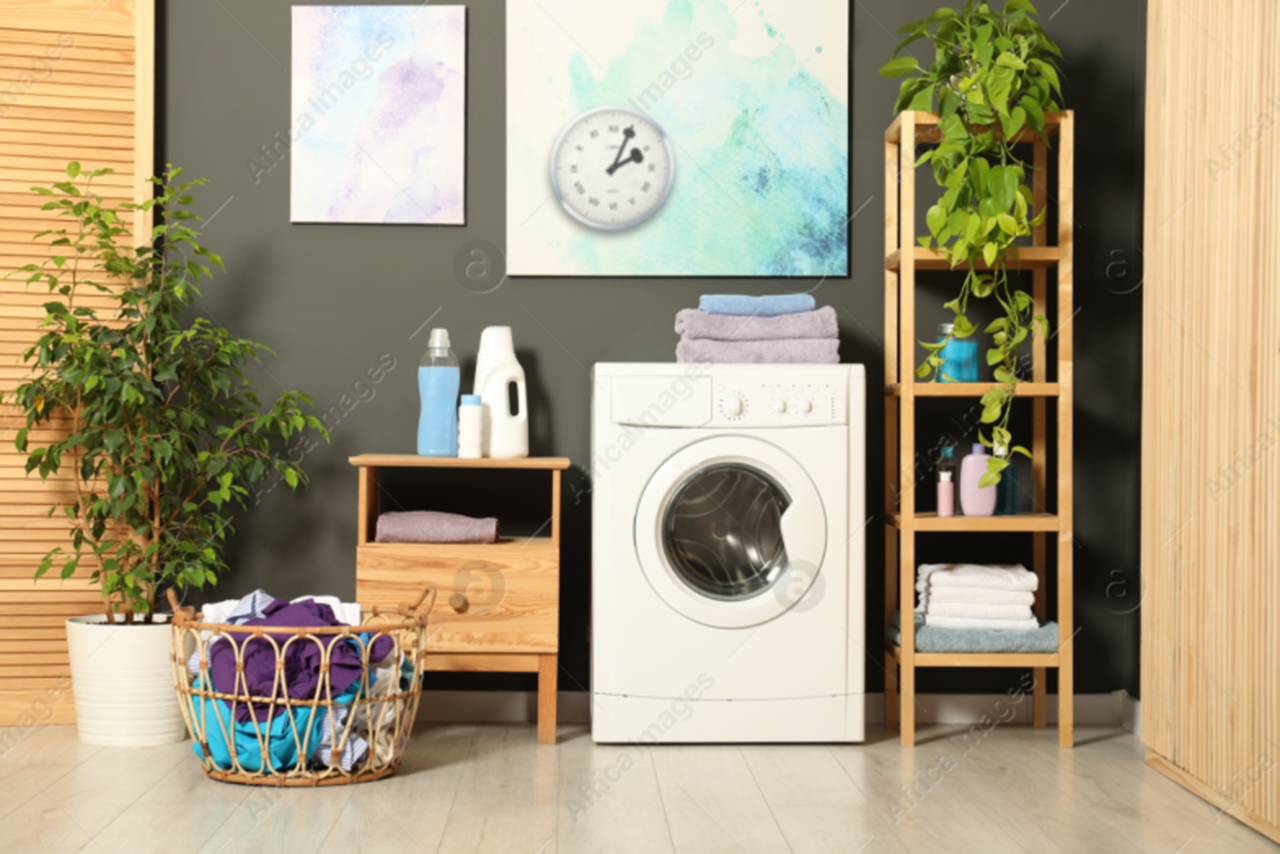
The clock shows **2:04**
